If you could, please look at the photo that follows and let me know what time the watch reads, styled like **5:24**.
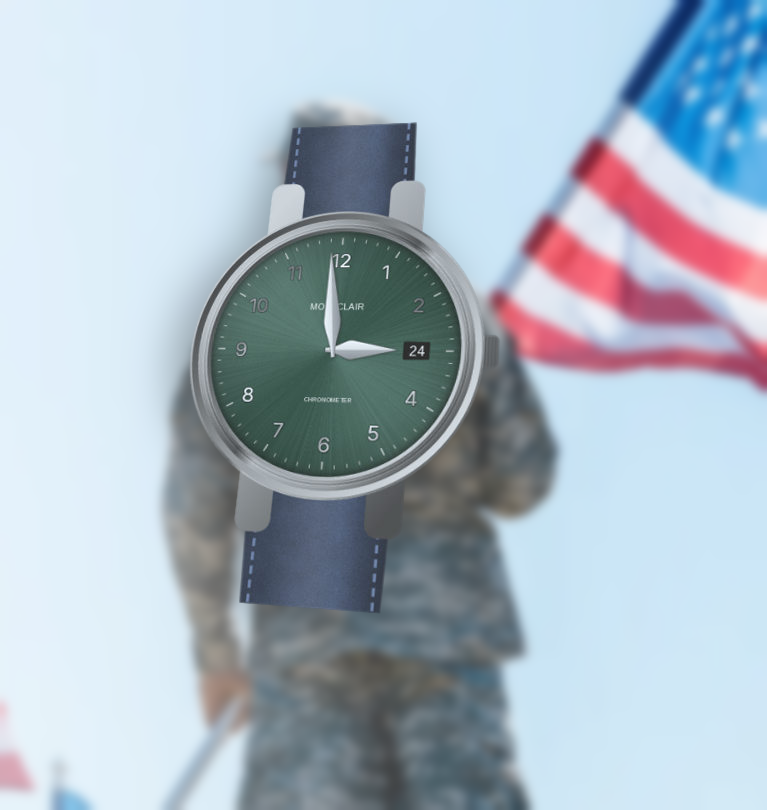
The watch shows **2:59**
